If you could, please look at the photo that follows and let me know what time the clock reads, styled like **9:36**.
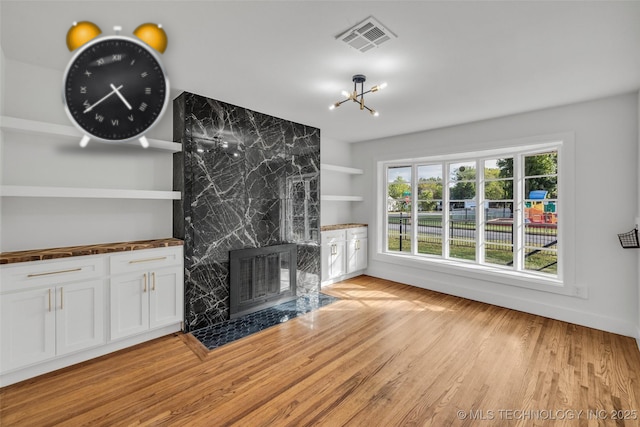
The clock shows **4:39**
